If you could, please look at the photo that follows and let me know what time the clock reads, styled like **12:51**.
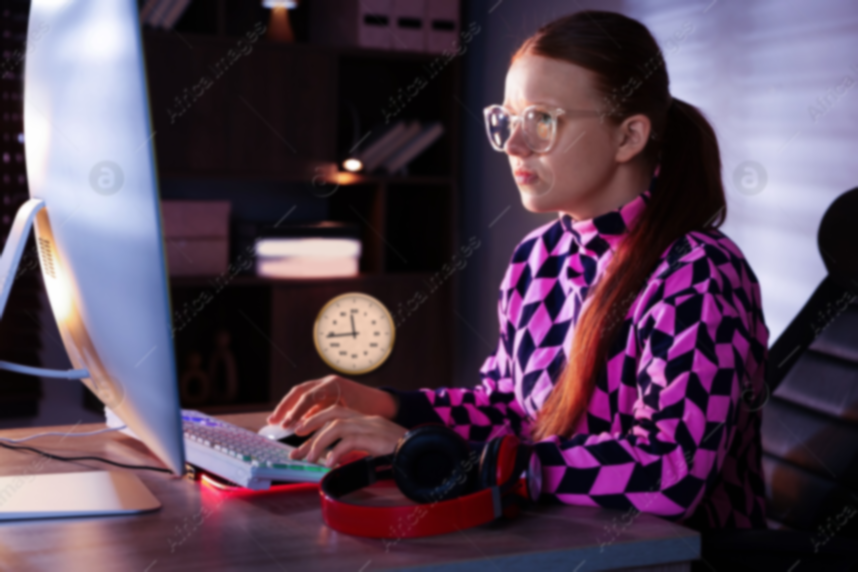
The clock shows **11:44**
